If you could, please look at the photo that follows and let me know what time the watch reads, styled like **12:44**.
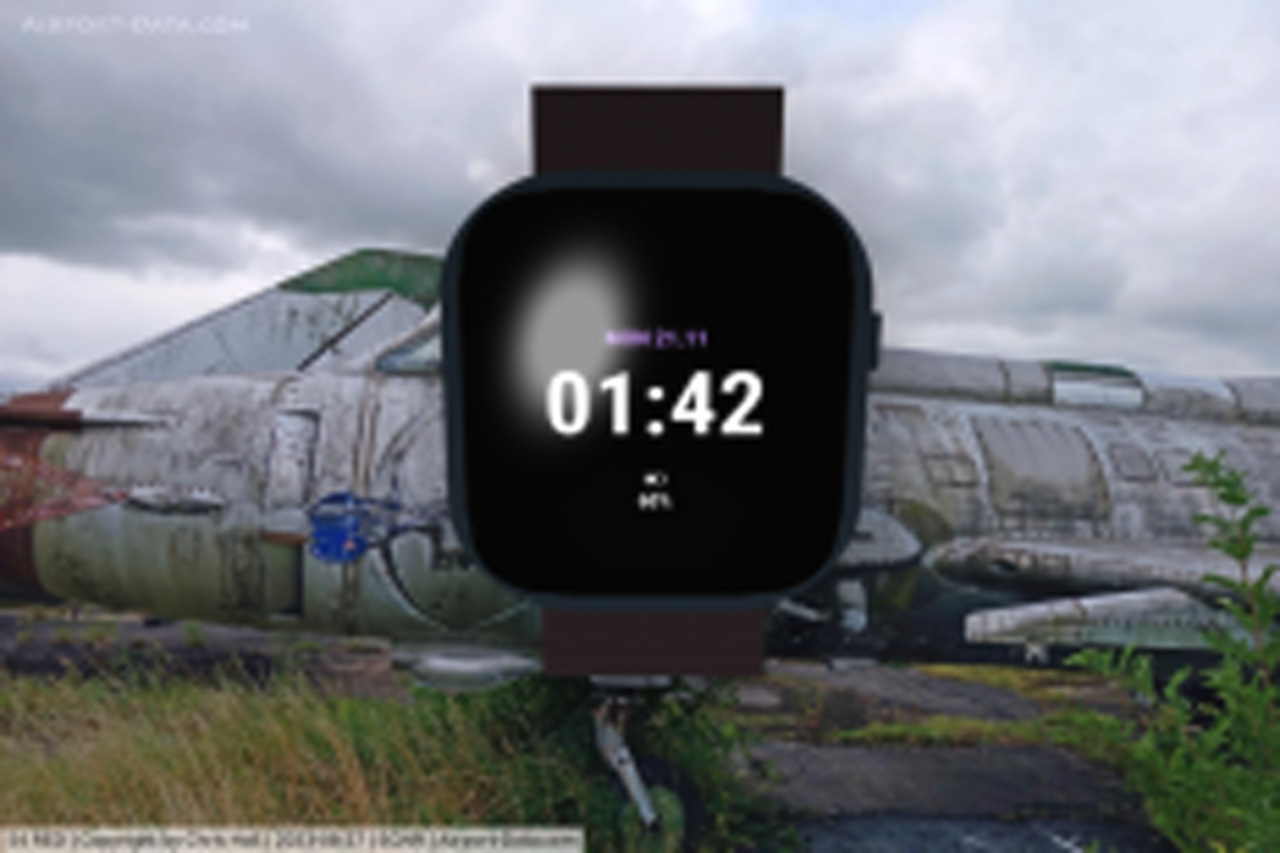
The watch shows **1:42**
